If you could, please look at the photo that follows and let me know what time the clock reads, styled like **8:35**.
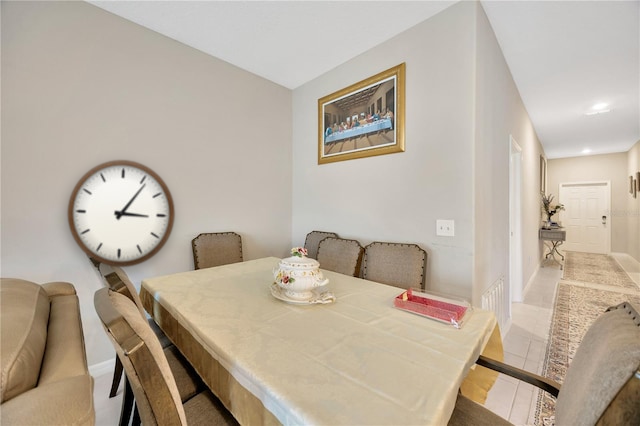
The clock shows **3:06**
